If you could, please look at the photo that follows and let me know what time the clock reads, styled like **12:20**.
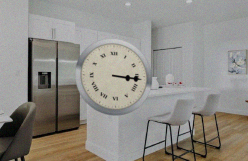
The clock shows **3:16**
